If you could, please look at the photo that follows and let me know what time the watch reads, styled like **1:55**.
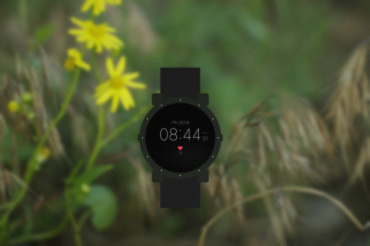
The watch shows **8:44**
